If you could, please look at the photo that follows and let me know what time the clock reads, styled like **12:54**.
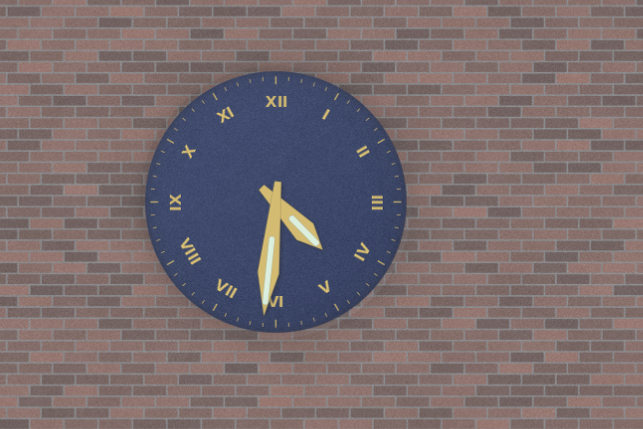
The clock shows **4:31**
